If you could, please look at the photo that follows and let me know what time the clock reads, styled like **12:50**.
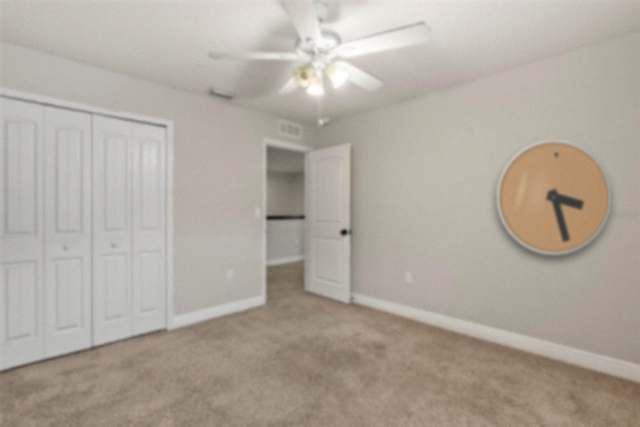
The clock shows **3:27**
